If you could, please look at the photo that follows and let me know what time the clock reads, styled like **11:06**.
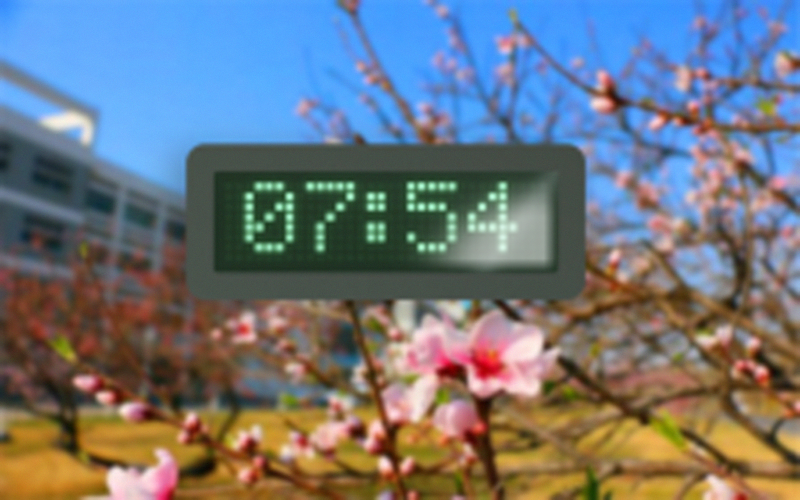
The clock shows **7:54**
